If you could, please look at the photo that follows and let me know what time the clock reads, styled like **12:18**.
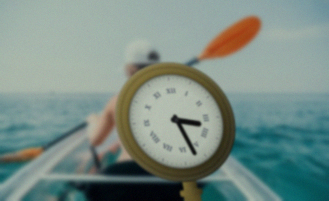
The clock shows **3:27**
